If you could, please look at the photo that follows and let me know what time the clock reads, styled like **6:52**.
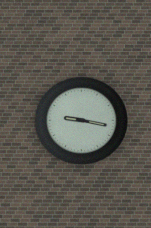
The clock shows **9:17**
